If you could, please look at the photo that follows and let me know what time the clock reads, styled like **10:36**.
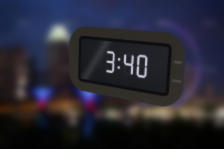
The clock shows **3:40**
